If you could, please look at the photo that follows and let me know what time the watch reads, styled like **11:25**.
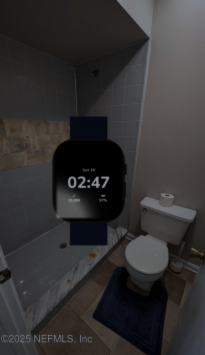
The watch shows **2:47**
